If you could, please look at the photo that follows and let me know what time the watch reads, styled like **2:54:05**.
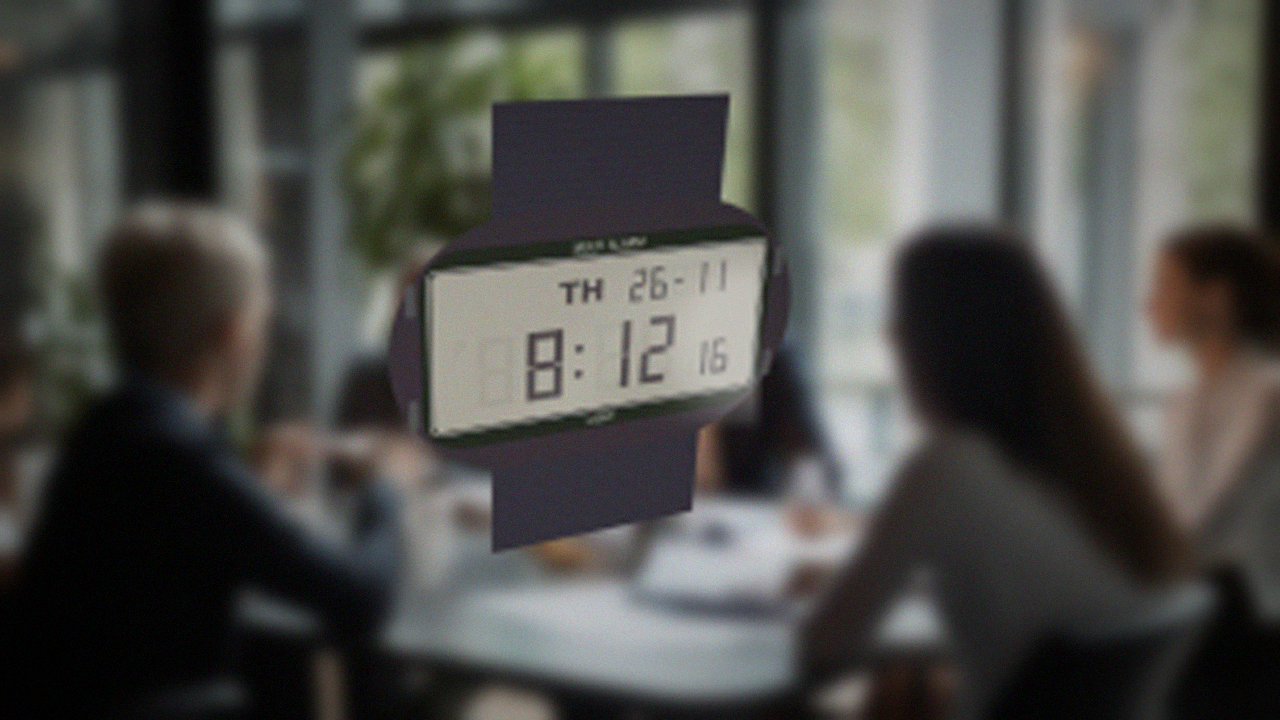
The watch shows **8:12:16**
